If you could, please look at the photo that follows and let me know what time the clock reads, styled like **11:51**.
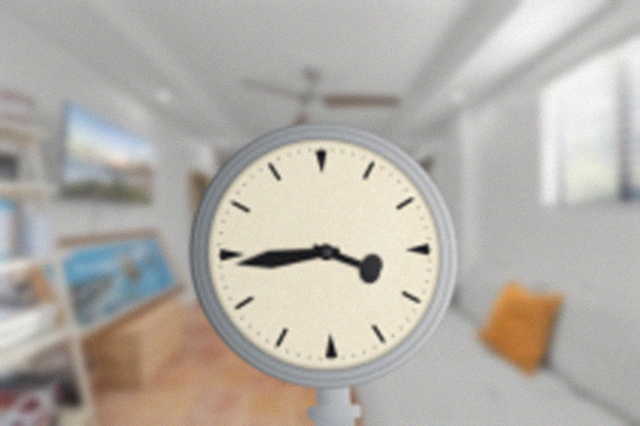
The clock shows **3:44**
